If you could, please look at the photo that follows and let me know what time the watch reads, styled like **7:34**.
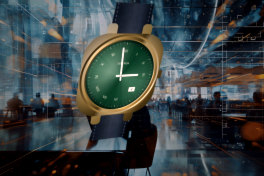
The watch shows **2:59**
